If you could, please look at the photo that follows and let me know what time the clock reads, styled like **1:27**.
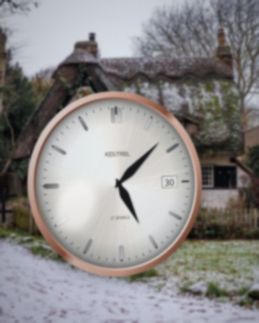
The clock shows **5:08**
